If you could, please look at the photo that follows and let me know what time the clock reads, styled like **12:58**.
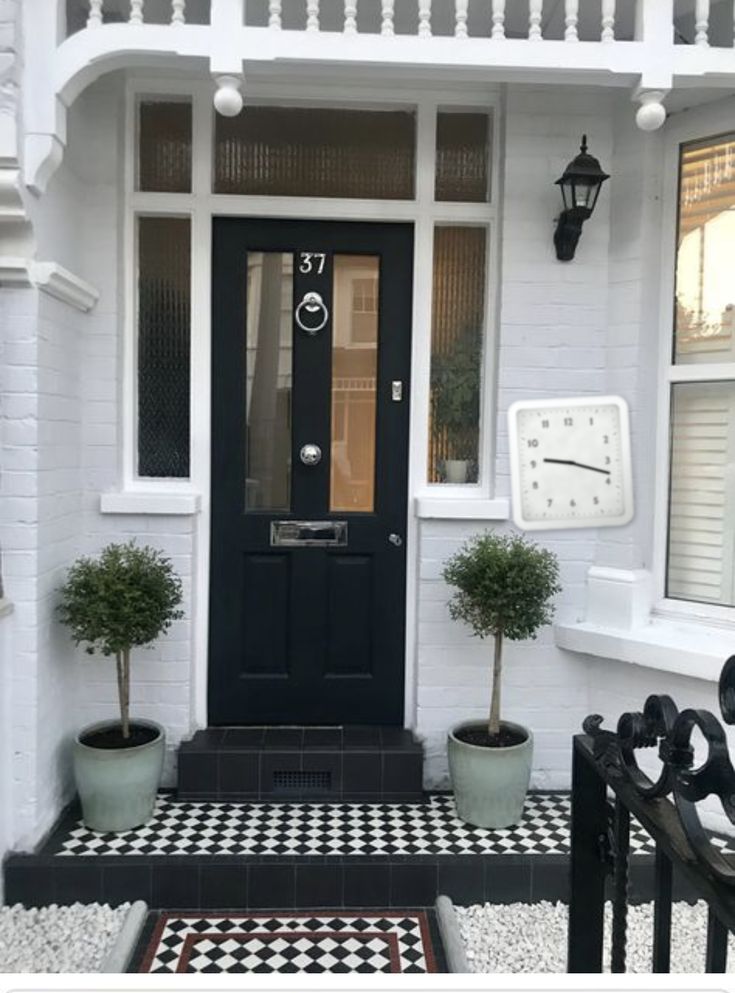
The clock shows **9:18**
